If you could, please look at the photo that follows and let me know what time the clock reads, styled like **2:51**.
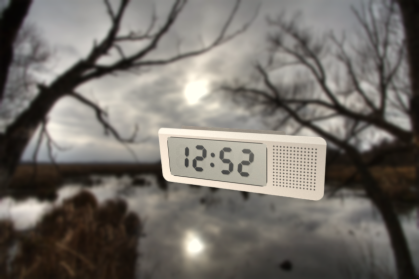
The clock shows **12:52**
